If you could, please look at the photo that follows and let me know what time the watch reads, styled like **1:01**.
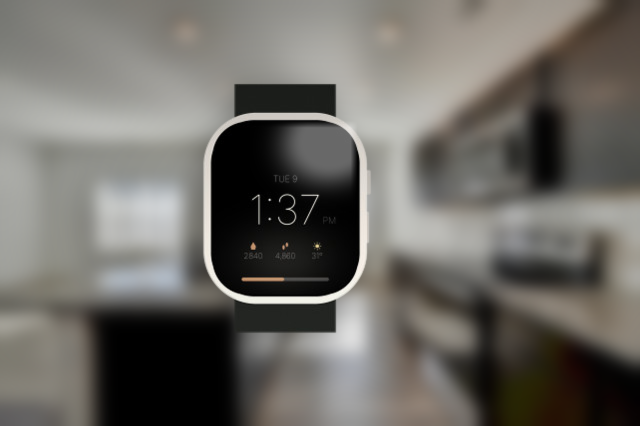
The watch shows **1:37**
